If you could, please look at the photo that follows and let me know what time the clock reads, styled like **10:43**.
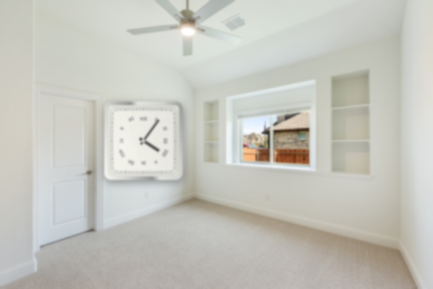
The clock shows **4:06**
